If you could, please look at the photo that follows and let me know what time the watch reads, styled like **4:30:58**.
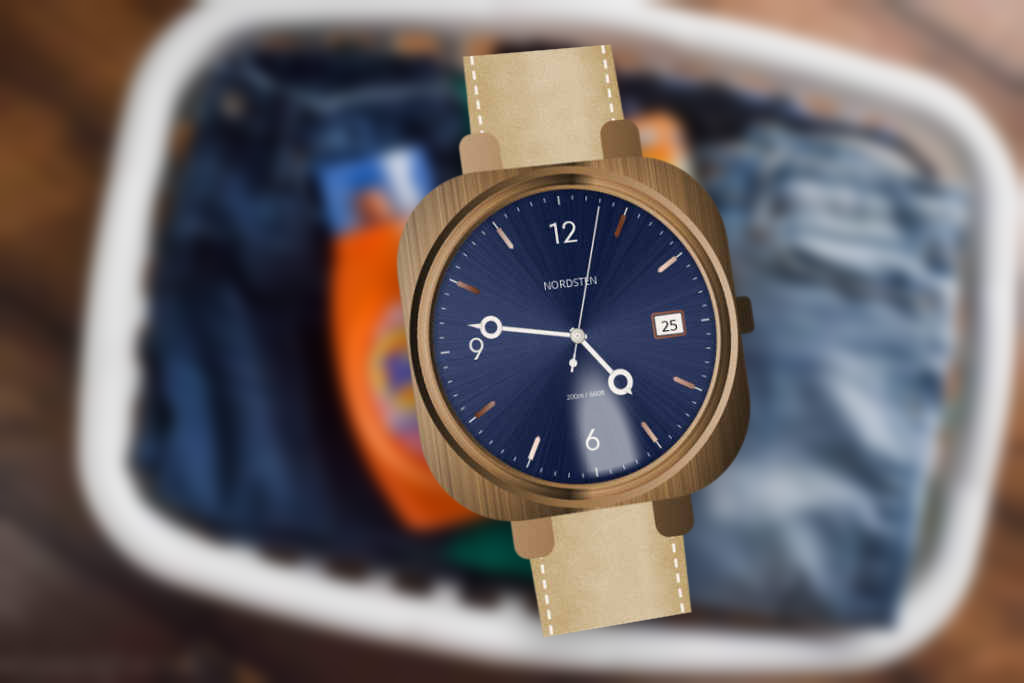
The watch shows **4:47:03**
